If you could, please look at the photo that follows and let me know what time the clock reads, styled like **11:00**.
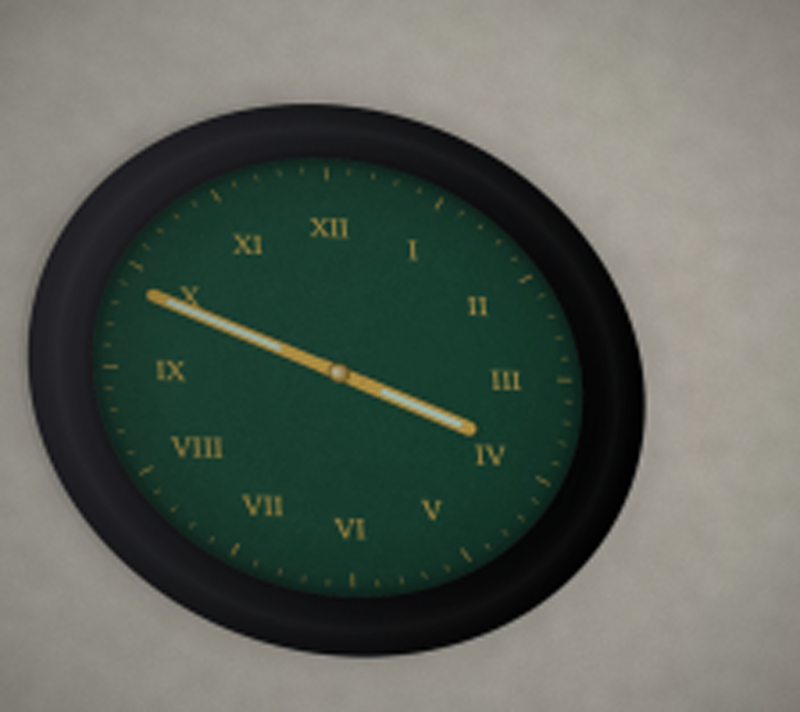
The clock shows **3:49**
